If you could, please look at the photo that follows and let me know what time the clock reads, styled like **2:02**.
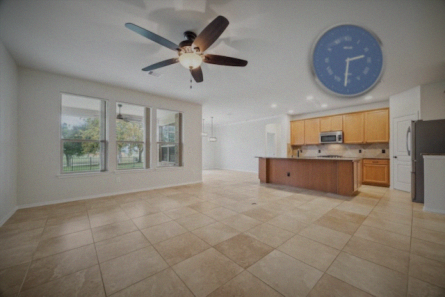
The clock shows **2:31**
